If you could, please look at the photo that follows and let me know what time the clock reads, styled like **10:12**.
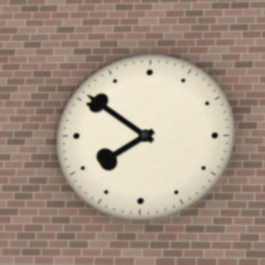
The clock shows **7:51**
